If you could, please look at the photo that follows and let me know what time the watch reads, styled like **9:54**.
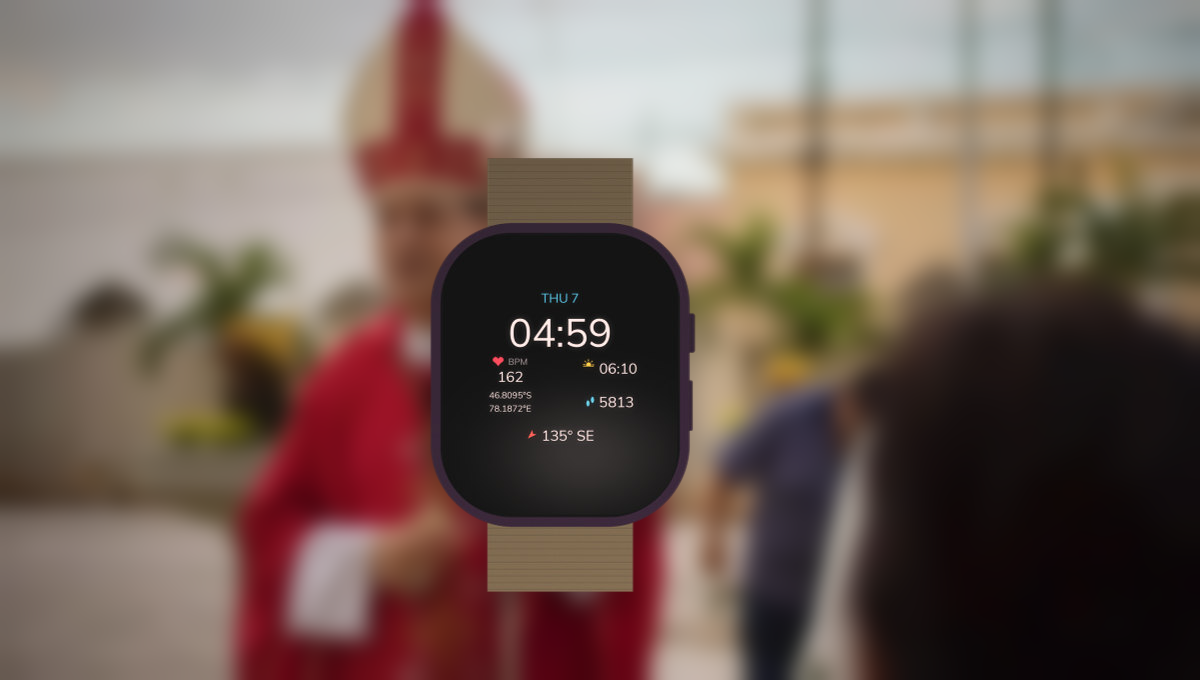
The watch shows **4:59**
